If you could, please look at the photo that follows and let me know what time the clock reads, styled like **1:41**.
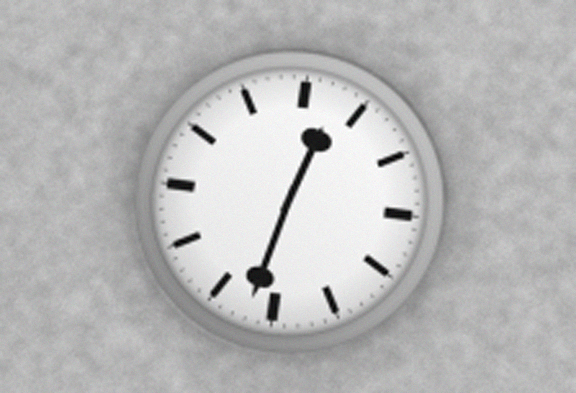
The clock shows **12:32**
